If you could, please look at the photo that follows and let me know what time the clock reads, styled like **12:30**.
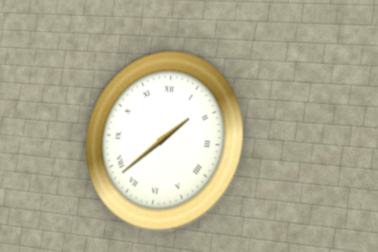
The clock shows **1:38**
